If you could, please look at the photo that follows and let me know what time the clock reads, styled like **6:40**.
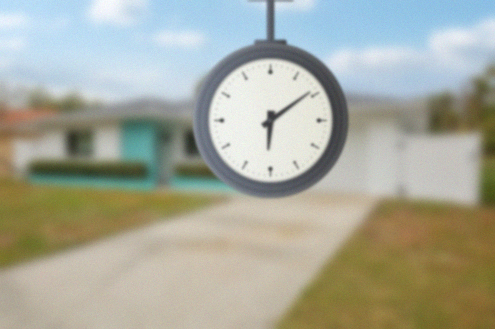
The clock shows **6:09**
